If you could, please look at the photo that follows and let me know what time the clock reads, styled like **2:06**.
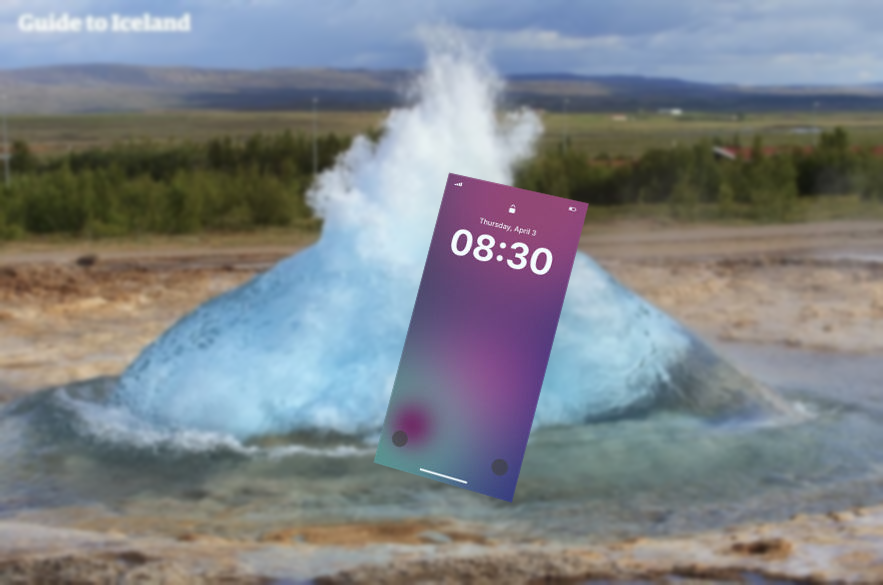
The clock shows **8:30**
